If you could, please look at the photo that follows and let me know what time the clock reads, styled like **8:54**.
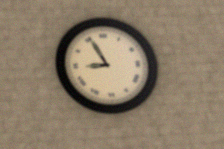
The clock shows **8:56**
